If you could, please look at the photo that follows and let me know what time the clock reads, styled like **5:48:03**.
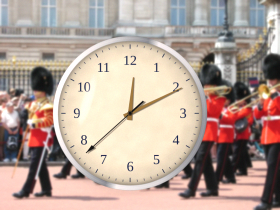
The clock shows **12:10:38**
